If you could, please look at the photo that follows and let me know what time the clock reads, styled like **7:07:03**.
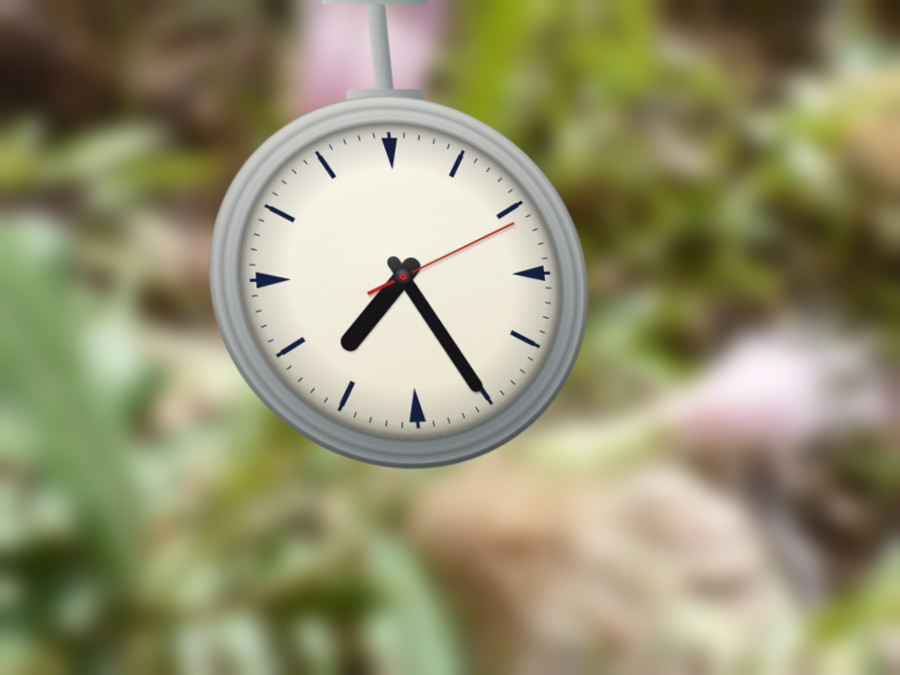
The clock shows **7:25:11**
